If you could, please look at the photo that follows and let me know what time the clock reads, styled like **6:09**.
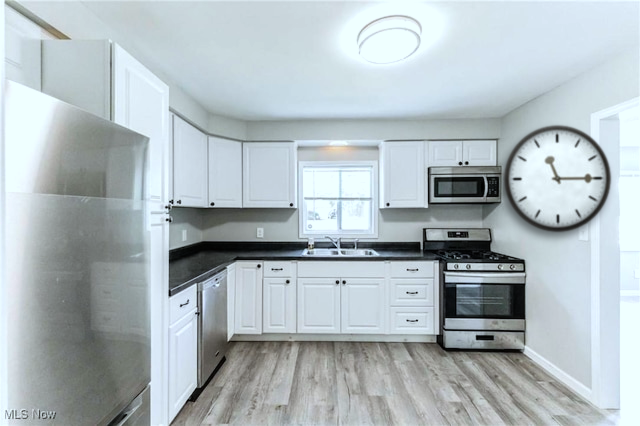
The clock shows **11:15**
